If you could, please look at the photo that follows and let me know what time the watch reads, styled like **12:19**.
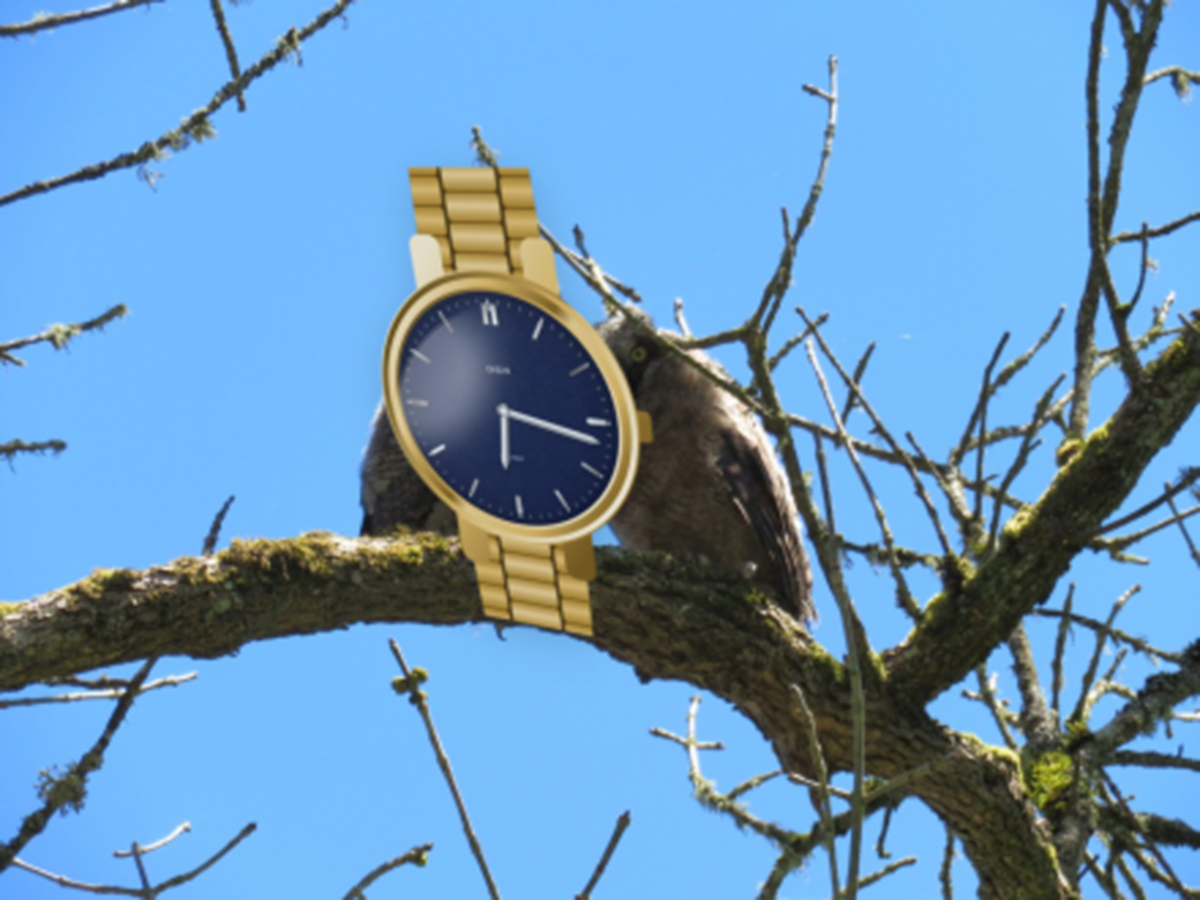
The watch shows **6:17**
